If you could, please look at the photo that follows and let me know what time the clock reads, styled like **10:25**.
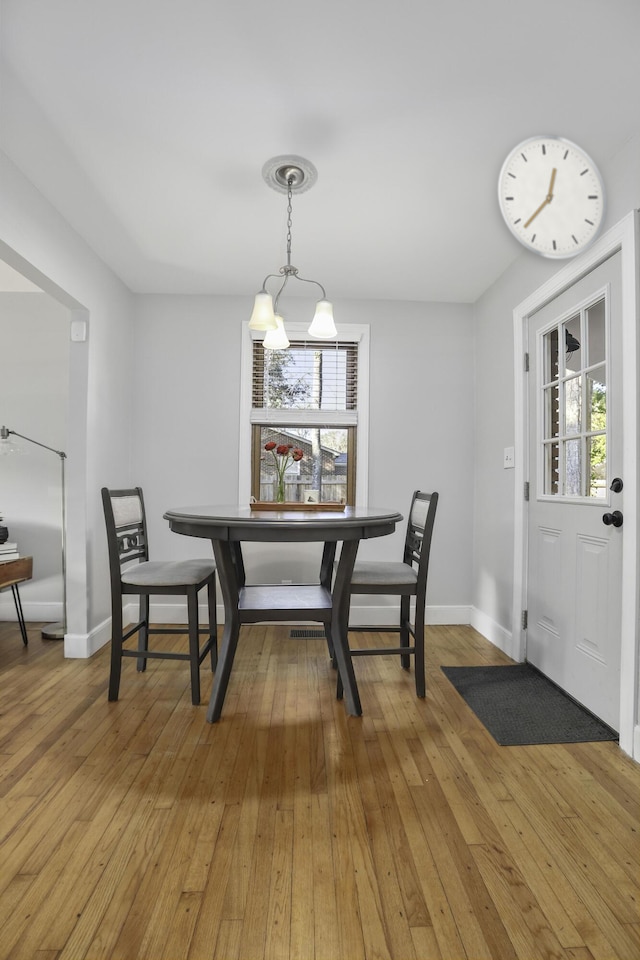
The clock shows **12:38**
